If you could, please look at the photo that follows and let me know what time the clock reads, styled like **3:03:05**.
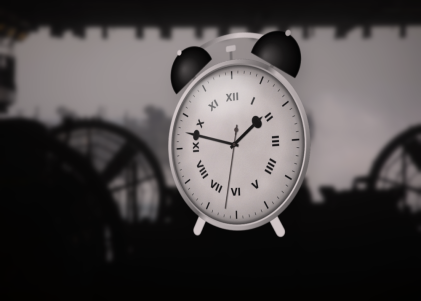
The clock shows **1:47:32**
